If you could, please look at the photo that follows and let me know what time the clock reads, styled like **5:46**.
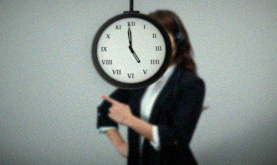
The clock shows **4:59**
